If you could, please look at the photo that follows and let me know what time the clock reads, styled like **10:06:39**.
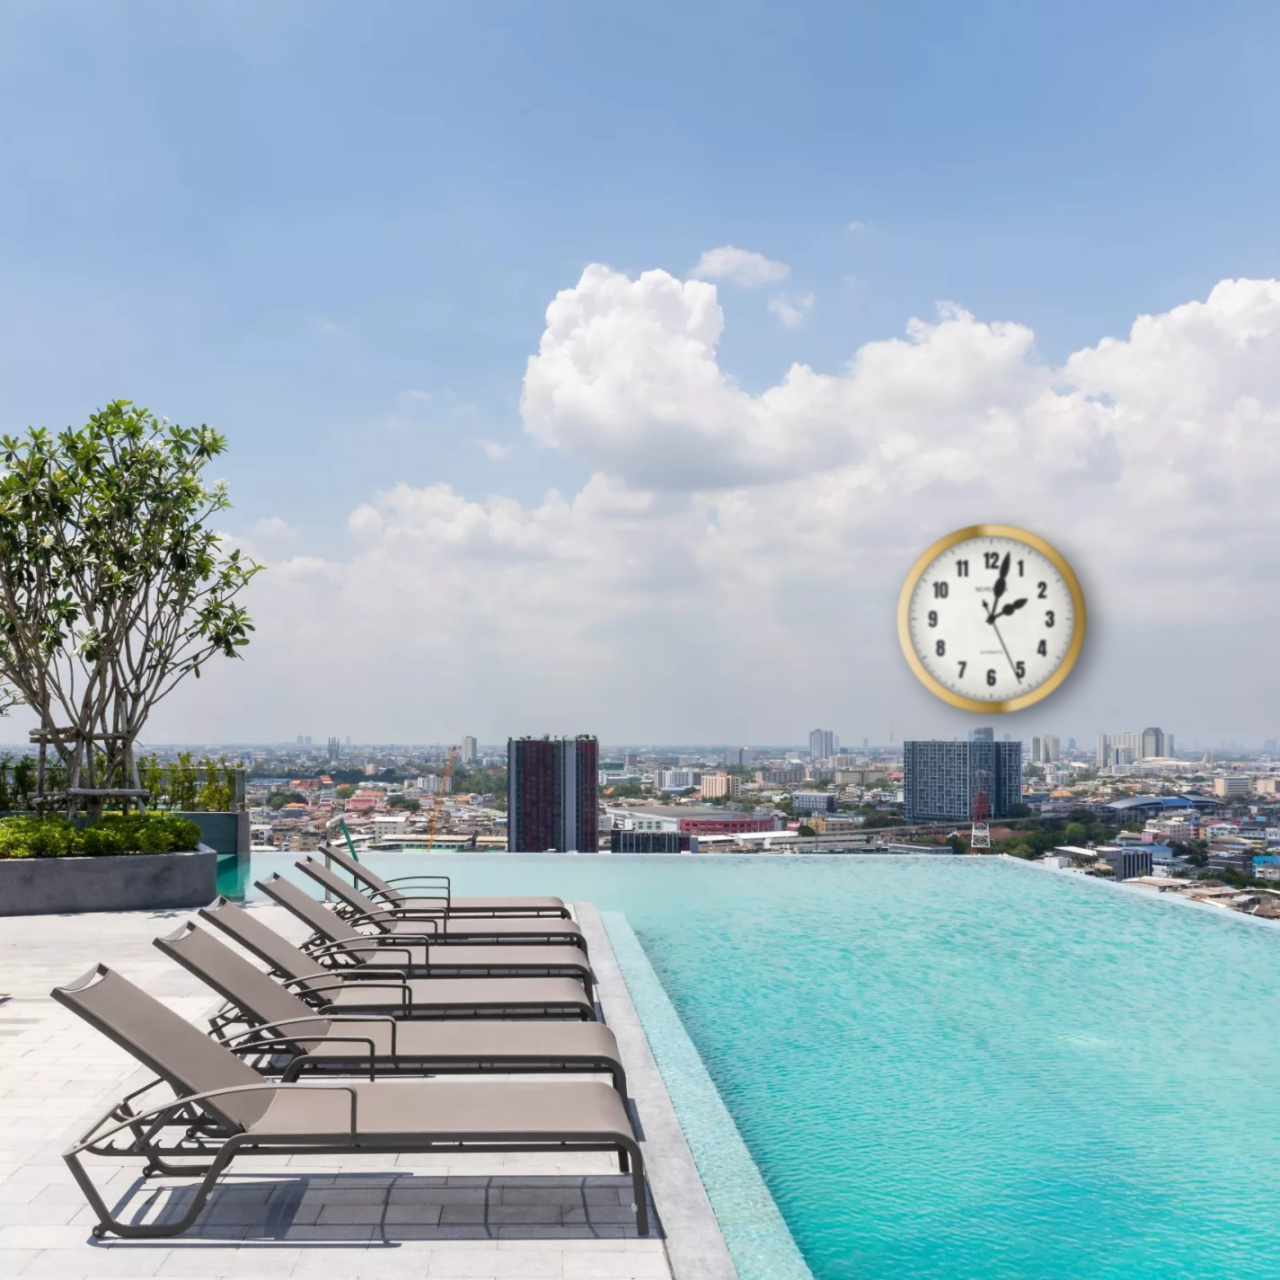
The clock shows **2:02:26**
